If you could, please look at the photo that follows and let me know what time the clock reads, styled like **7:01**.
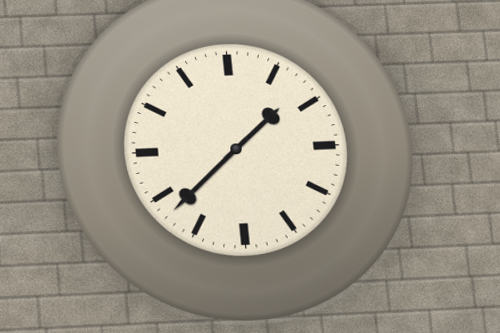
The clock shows **1:38**
